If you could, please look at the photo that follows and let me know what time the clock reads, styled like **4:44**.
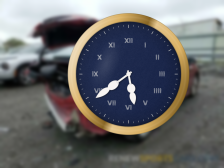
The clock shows **5:39**
